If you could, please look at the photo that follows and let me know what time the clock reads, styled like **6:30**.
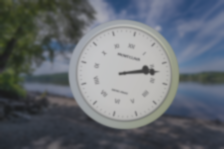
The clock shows **2:12**
